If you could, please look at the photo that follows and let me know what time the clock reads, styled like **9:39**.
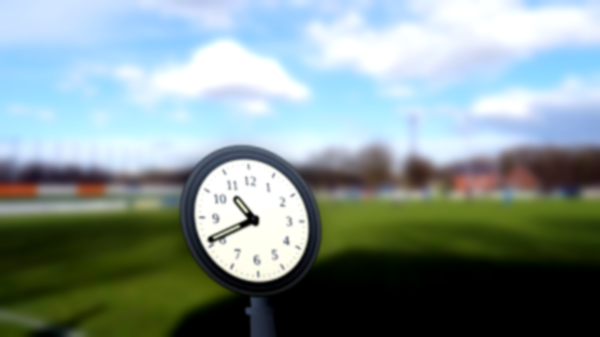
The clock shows **10:41**
